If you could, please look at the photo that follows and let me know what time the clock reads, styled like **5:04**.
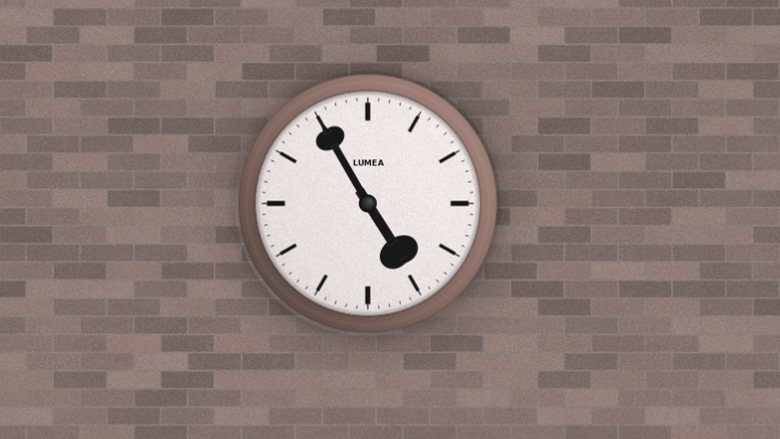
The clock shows **4:55**
